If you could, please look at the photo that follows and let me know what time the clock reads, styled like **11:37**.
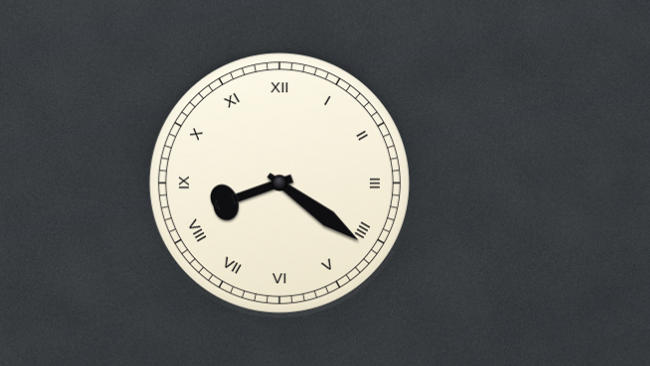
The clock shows **8:21**
